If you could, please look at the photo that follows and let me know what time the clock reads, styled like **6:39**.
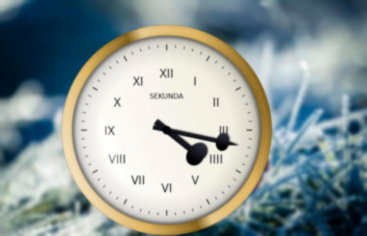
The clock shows **4:17**
